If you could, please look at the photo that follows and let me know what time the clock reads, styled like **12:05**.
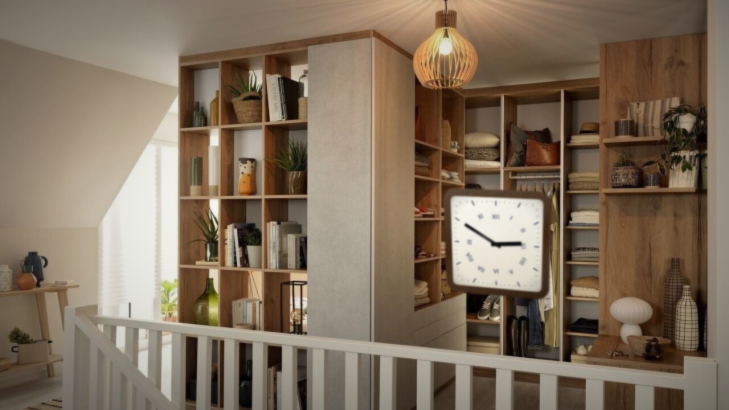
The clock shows **2:50**
